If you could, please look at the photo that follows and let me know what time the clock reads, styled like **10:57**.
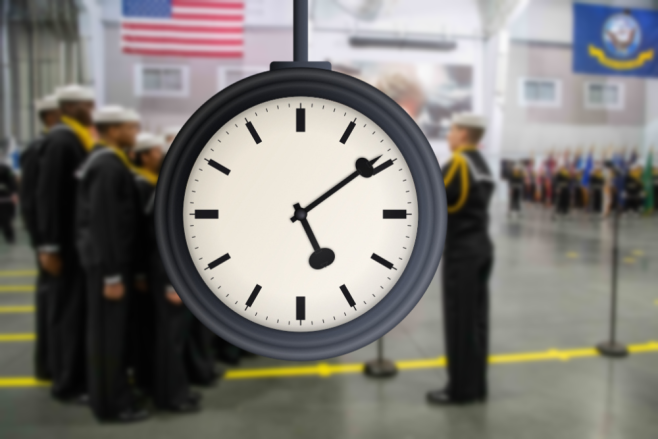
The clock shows **5:09**
